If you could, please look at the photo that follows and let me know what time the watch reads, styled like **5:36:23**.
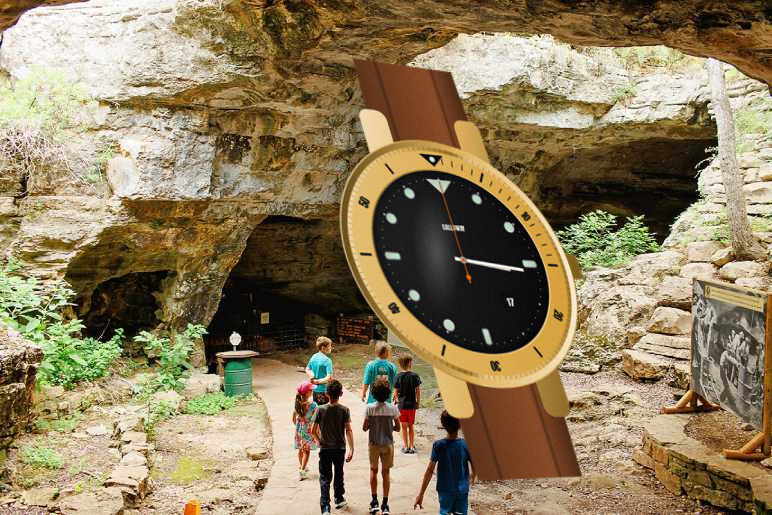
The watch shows **3:16:00**
